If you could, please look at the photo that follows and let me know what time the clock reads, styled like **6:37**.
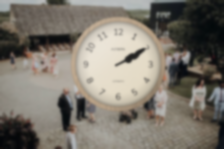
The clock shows **2:10**
